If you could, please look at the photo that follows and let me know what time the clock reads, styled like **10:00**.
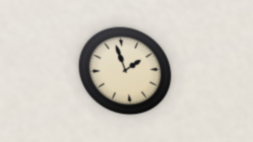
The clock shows **1:58**
